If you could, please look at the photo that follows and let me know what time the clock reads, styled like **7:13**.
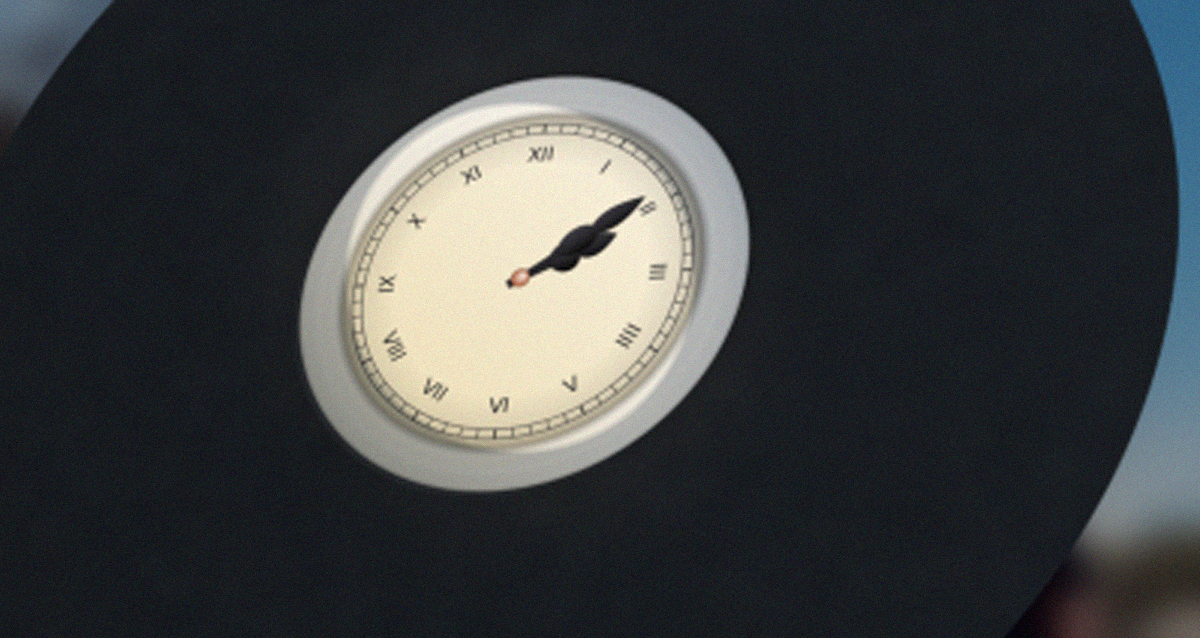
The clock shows **2:09**
